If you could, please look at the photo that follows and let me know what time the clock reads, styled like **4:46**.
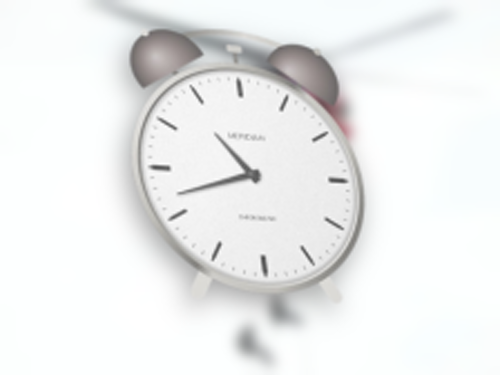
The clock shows **10:42**
